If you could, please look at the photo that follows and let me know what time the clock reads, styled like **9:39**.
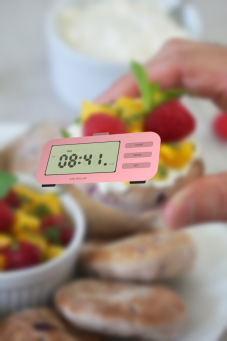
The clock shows **8:41**
